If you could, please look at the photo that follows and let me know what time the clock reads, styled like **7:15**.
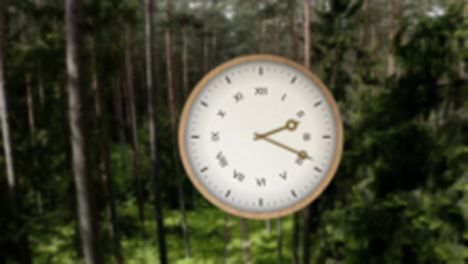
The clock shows **2:19**
